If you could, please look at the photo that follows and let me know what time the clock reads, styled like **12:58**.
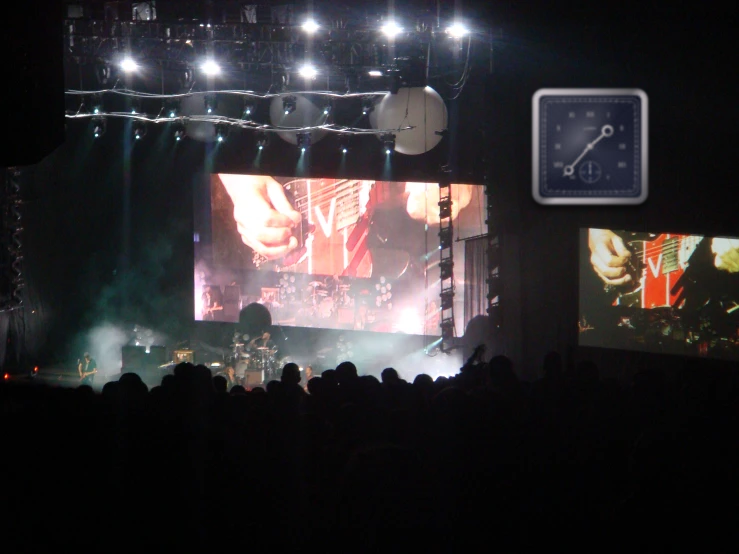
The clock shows **1:37**
